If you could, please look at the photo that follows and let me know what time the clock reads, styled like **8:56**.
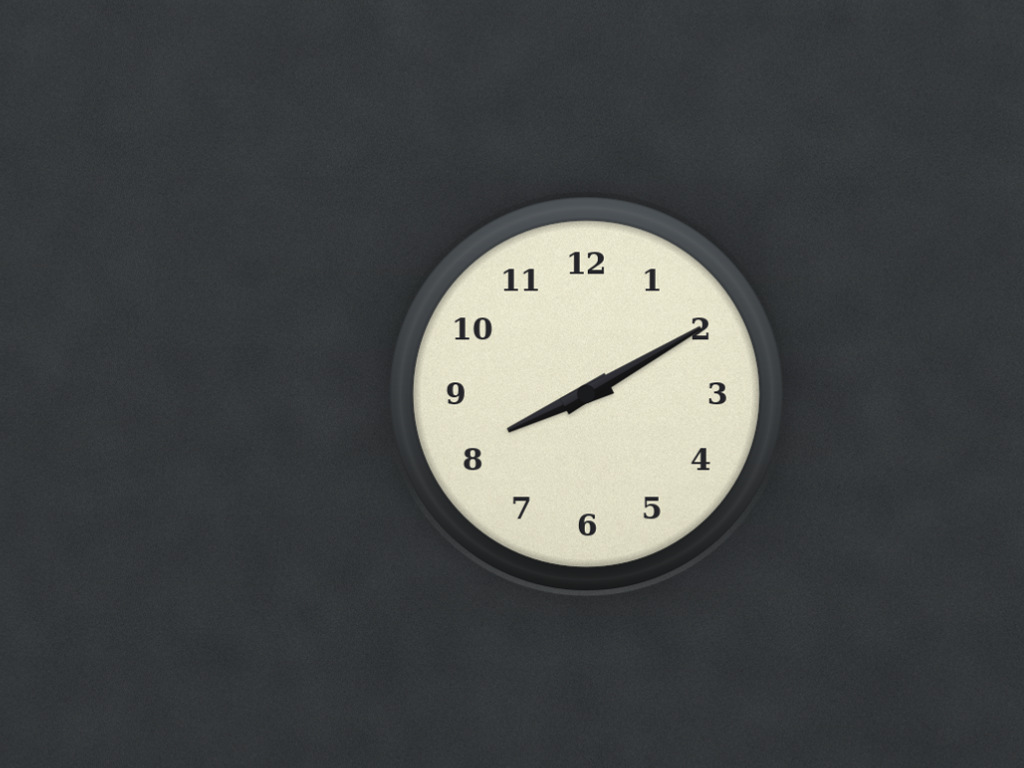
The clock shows **8:10**
